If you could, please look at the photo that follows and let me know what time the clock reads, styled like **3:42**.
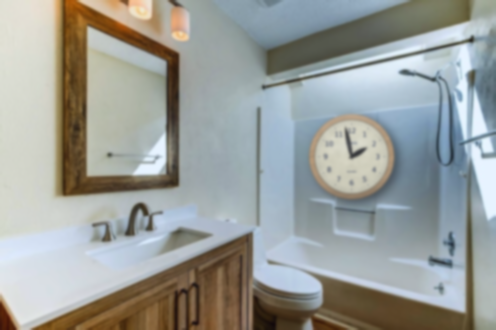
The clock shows **1:58**
